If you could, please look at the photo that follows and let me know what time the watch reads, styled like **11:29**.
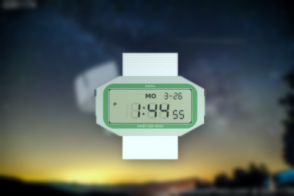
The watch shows **1:44**
